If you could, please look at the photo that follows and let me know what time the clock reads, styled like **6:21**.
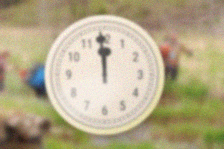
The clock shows **11:59**
